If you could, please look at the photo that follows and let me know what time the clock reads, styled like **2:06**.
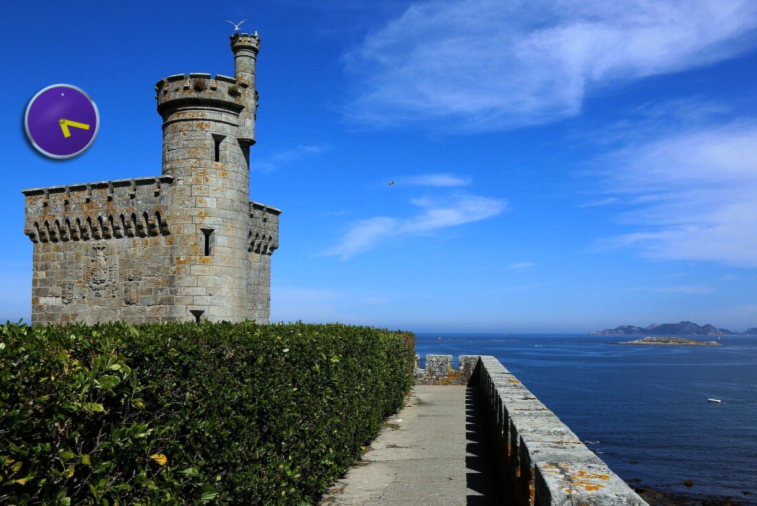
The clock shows **5:17**
